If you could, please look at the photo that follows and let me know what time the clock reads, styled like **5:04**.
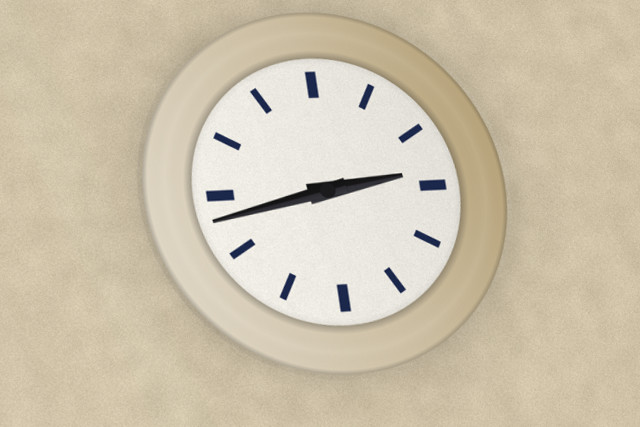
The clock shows **2:43**
